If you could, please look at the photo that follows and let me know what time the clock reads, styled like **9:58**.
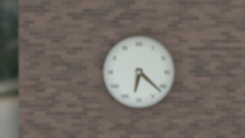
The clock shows **6:22**
